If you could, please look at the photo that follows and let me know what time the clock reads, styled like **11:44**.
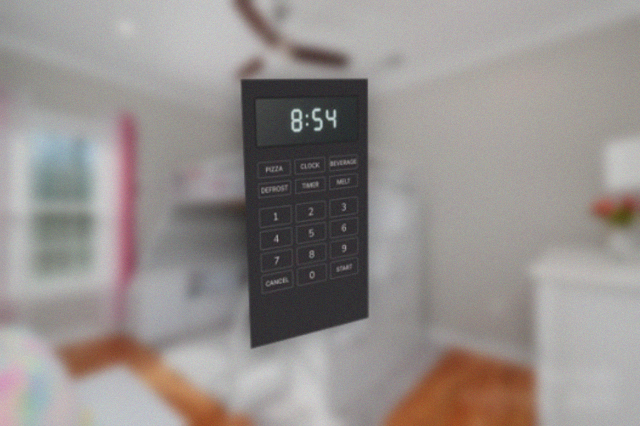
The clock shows **8:54**
